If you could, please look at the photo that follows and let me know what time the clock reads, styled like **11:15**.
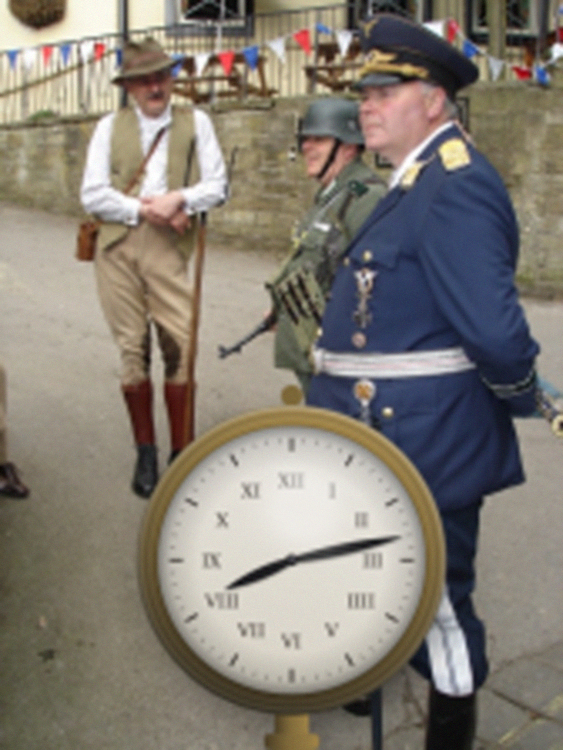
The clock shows **8:13**
